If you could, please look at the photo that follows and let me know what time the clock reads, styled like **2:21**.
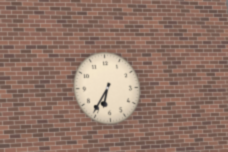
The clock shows **6:36**
